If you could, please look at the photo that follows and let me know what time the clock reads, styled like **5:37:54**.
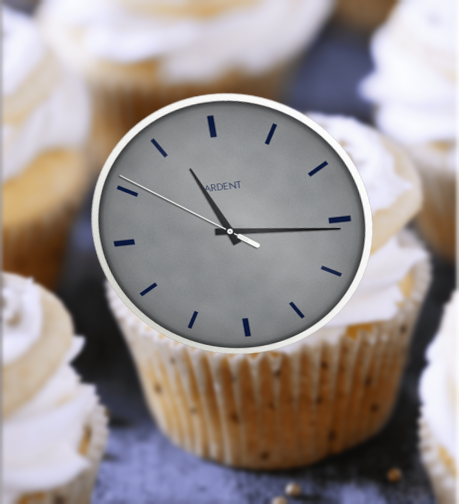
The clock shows **11:15:51**
